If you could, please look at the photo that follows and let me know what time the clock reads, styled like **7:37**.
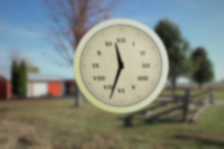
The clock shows **11:33**
